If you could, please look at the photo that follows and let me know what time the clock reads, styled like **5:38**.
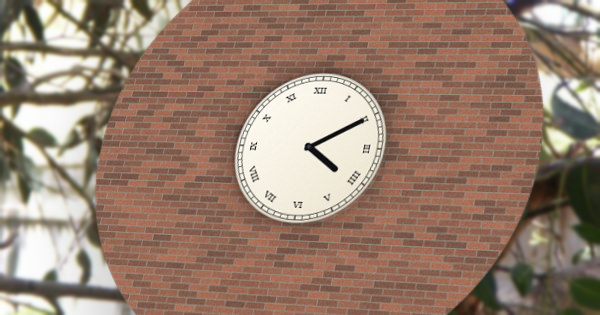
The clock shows **4:10**
